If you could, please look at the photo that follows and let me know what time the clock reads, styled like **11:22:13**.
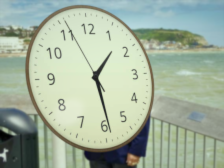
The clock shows **1:28:56**
